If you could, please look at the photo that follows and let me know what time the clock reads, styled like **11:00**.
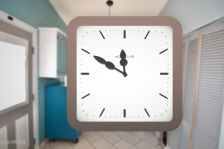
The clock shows **11:50**
